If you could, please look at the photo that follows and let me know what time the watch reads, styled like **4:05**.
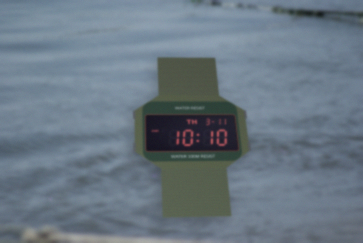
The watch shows **10:10**
